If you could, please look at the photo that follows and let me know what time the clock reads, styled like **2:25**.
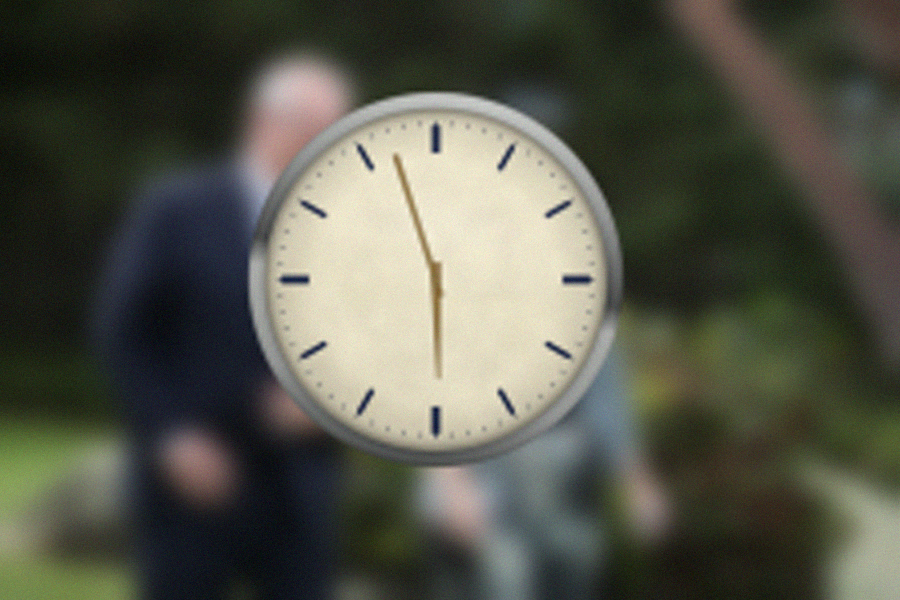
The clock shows **5:57**
